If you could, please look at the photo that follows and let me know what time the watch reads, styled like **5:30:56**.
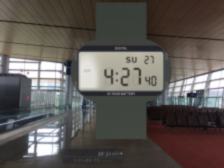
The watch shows **4:27:40**
